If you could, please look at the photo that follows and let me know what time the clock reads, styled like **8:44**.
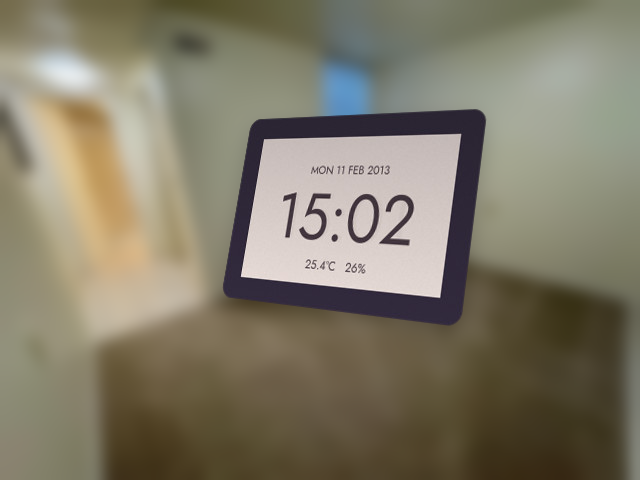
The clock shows **15:02**
